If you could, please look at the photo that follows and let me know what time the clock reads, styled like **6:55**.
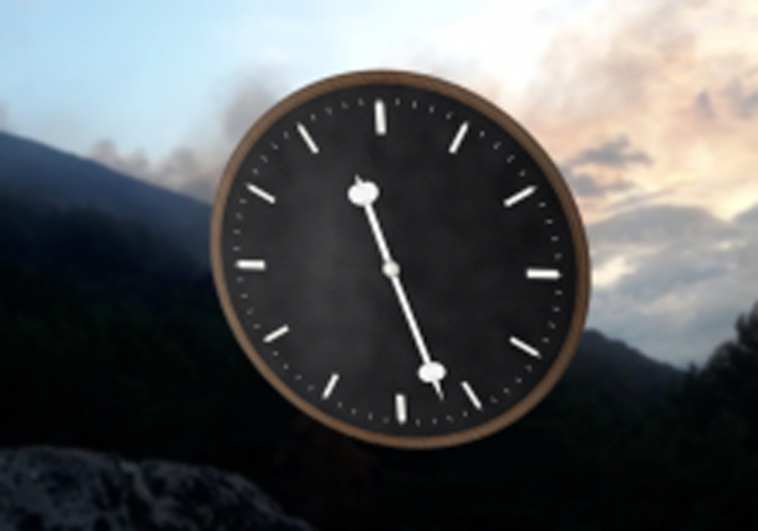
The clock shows **11:27**
